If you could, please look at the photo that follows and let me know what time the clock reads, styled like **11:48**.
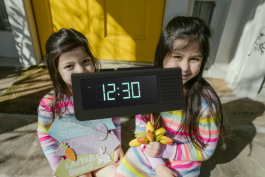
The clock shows **12:30**
